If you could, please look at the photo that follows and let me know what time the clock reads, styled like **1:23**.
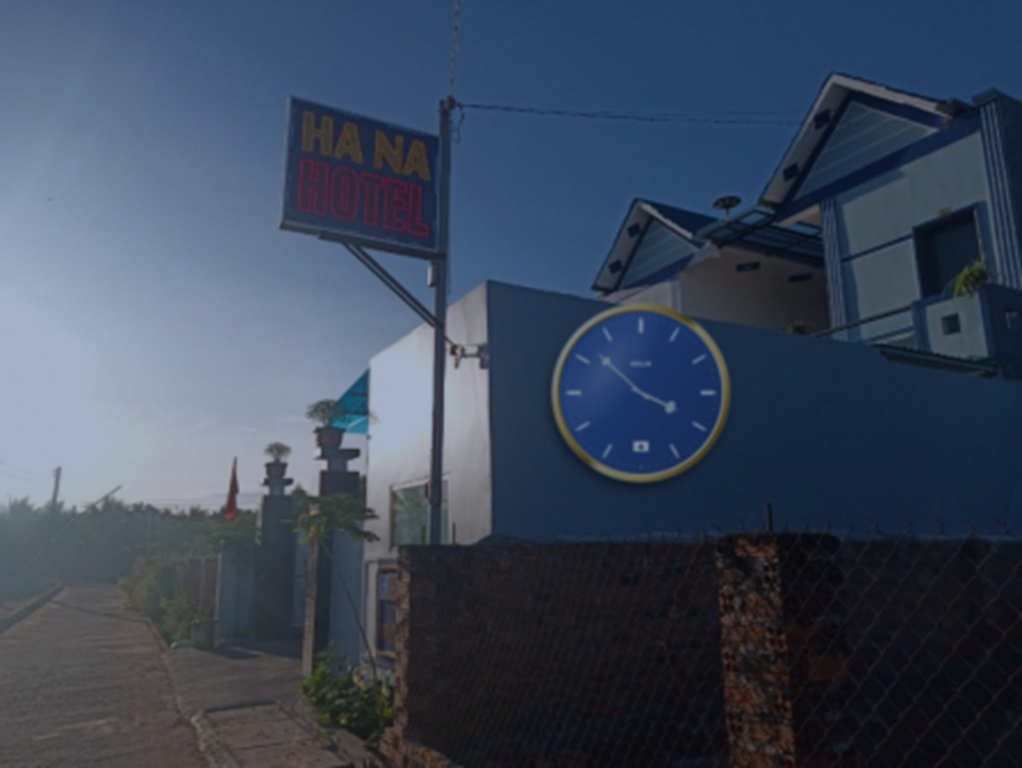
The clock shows **3:52**
